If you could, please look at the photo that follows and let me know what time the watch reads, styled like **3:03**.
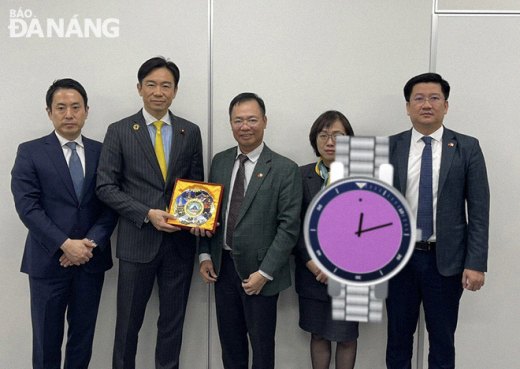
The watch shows **12:12**
